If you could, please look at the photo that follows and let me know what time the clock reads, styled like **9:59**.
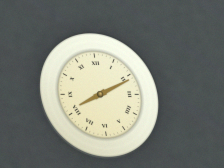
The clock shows **8:11**
